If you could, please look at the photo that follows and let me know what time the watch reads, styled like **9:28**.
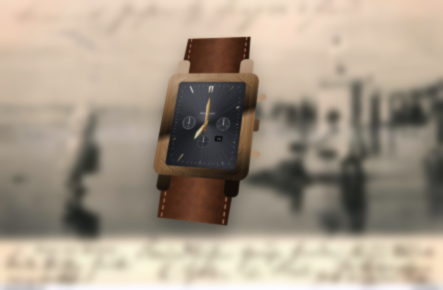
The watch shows **7:00**
